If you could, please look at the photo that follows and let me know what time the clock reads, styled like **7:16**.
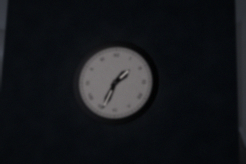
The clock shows **1:34**
